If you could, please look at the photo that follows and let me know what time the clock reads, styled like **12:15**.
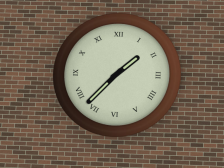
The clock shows **1:37**
